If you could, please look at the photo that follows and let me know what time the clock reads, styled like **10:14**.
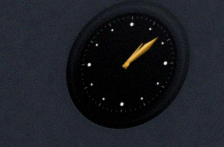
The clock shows **1:08**
